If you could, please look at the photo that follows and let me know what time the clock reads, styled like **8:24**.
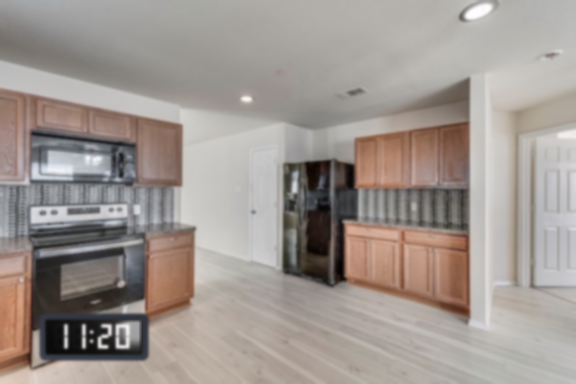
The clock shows **11:20**
